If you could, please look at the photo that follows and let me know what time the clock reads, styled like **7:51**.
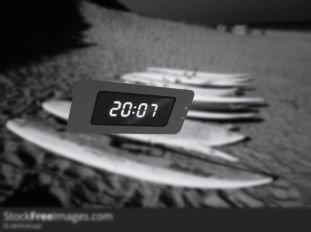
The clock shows **20:07**
